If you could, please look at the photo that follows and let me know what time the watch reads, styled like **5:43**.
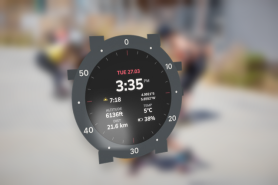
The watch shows **3:35**
